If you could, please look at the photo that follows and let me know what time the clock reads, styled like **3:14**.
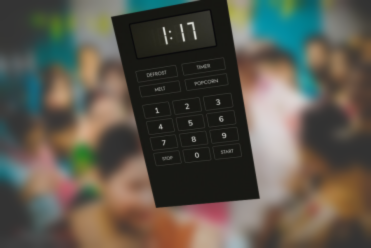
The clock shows **1:17**
